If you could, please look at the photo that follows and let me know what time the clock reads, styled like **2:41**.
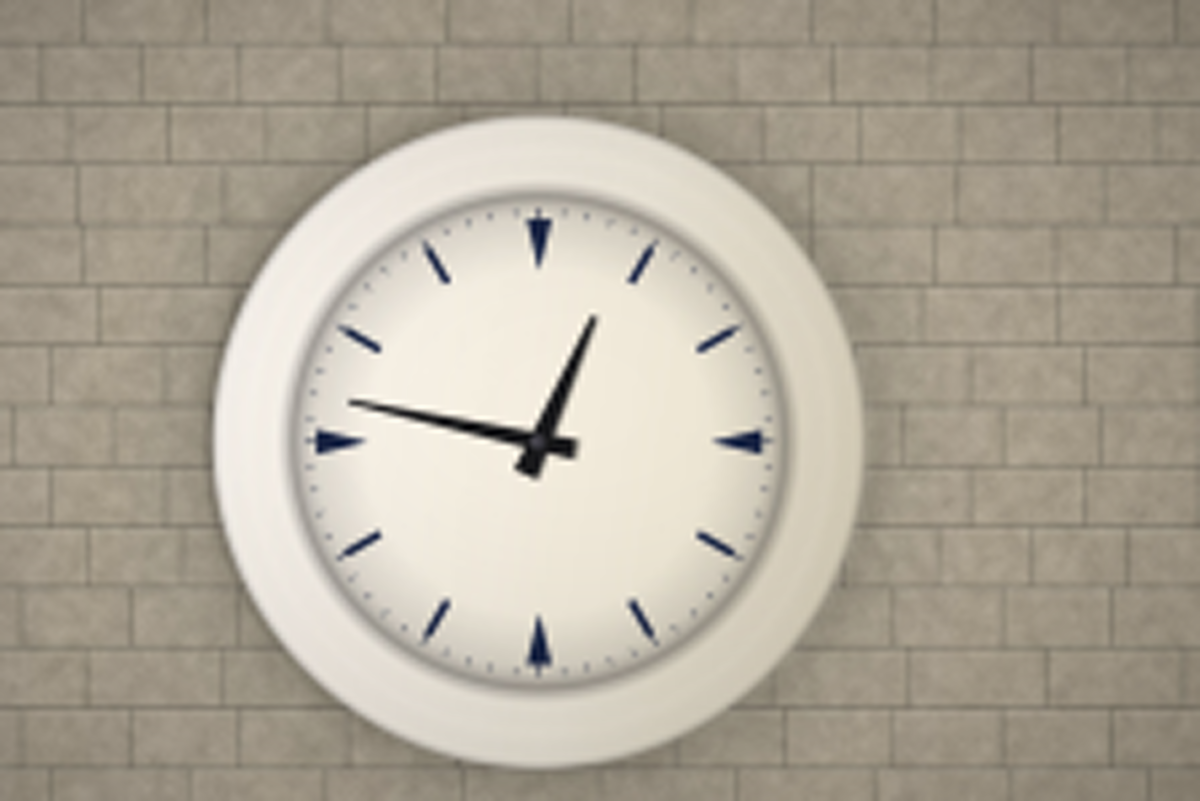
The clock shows **12:47**
